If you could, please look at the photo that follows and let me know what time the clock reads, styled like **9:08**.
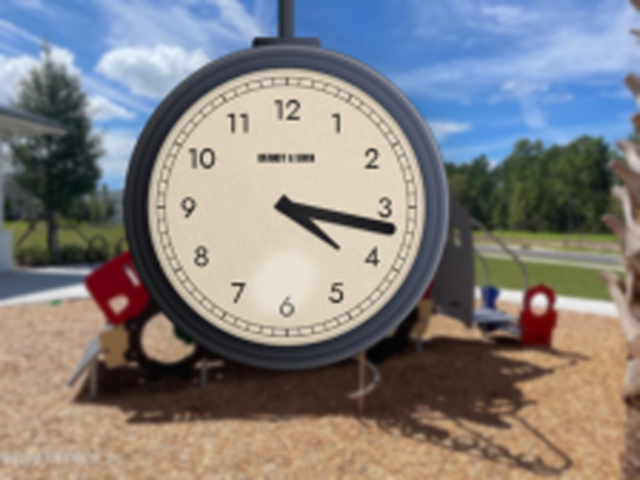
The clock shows **4:17**
